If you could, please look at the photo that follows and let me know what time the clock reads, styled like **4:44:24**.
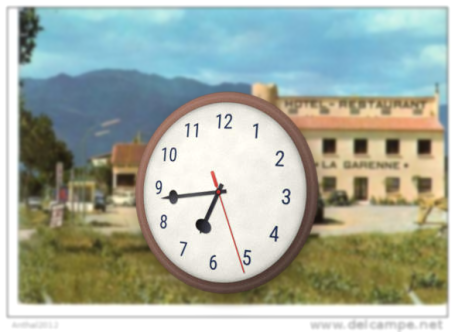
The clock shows **6:43:26**
